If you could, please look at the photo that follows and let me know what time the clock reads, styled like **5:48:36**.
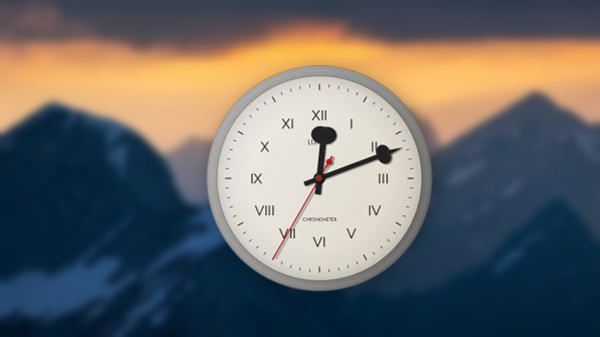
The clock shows **12:11:35**
